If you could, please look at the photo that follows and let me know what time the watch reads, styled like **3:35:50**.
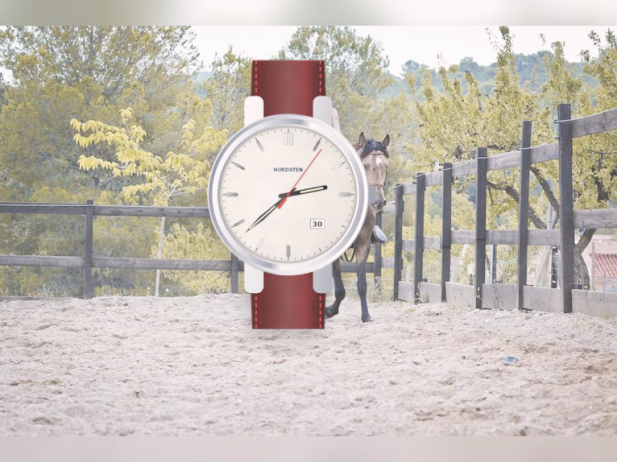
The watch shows **2:38:06**
